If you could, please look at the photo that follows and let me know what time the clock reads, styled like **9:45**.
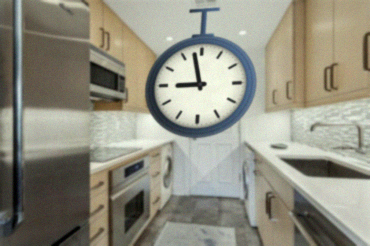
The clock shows **8:58**
